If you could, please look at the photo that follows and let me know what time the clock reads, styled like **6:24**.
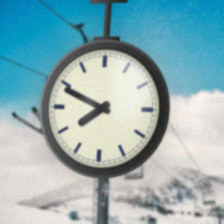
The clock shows **7:49**
